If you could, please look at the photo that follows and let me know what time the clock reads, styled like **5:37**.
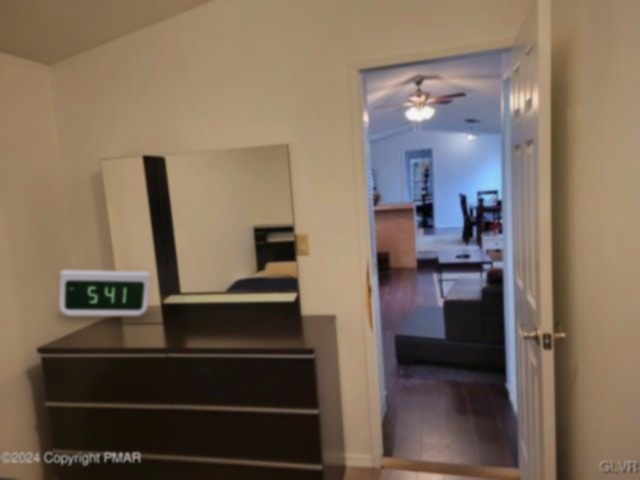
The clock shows **5:41**
